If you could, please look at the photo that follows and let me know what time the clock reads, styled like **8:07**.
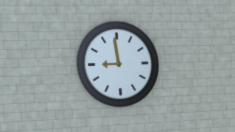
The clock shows **8:59**
